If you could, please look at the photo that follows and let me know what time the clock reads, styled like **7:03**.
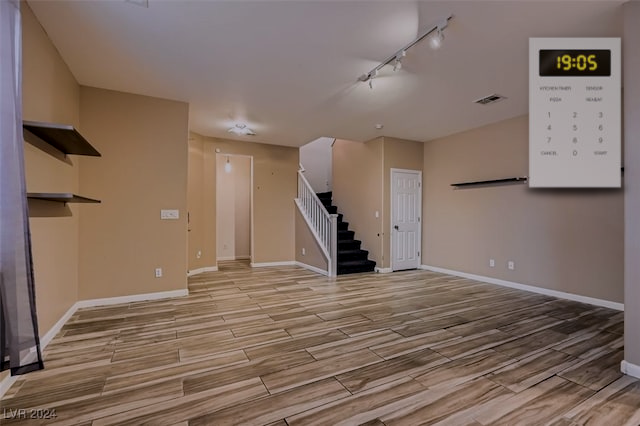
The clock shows **19:05**
